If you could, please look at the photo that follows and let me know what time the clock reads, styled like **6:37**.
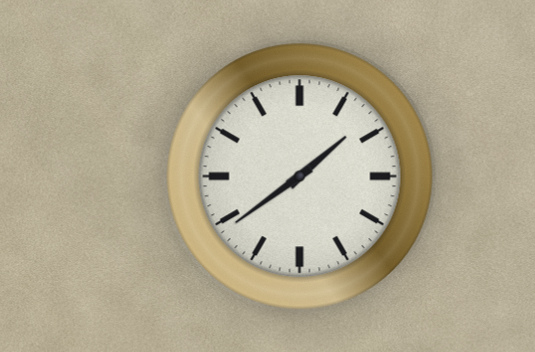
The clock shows **1:39**
